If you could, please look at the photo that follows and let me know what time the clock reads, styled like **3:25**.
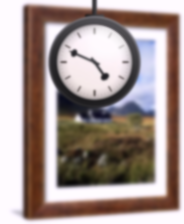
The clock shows **4:49**
